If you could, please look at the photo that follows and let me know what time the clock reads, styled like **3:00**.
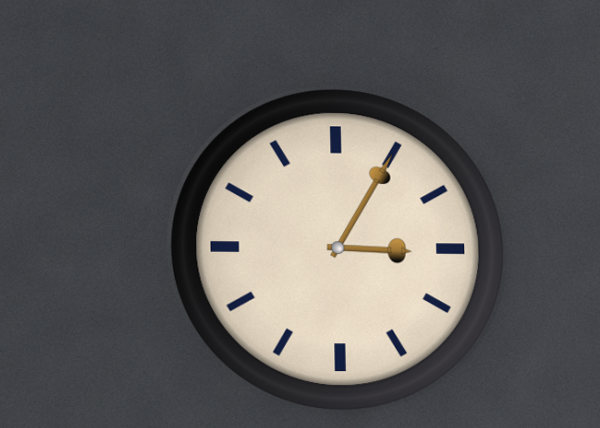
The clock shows **3:05**
